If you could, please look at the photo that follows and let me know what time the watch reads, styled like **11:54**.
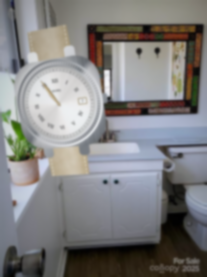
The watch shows **10:55**
